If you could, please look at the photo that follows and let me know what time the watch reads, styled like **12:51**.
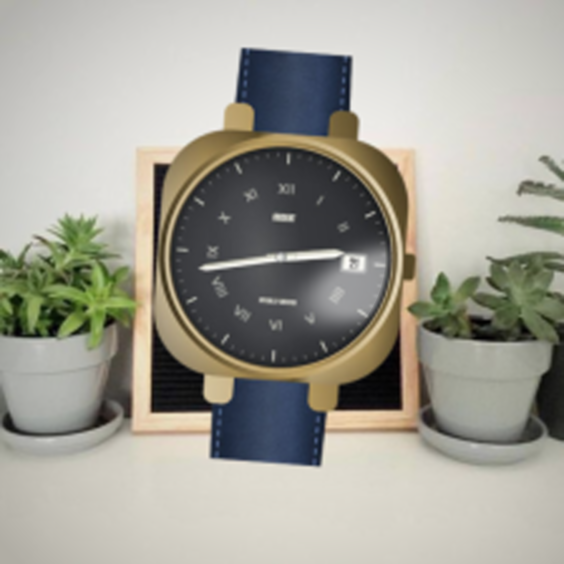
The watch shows **2:43**
